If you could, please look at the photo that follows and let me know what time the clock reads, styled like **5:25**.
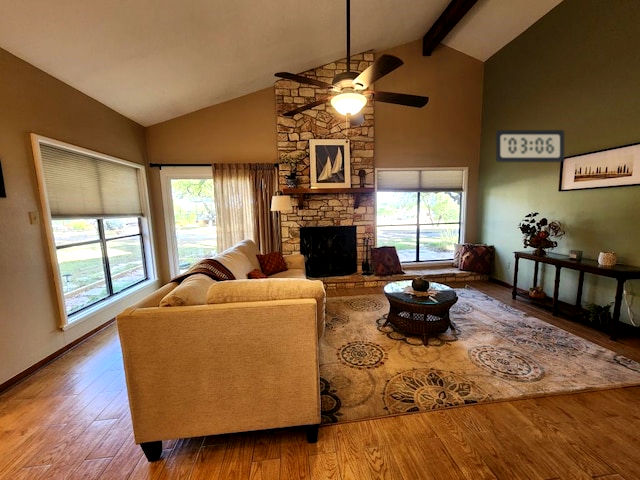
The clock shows **3:06**
